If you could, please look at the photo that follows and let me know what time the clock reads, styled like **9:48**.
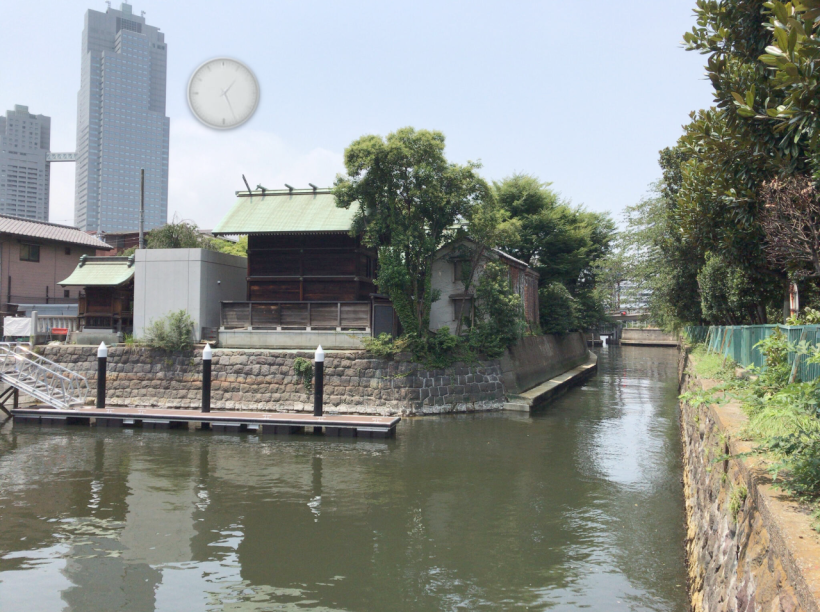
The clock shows **1:26**
